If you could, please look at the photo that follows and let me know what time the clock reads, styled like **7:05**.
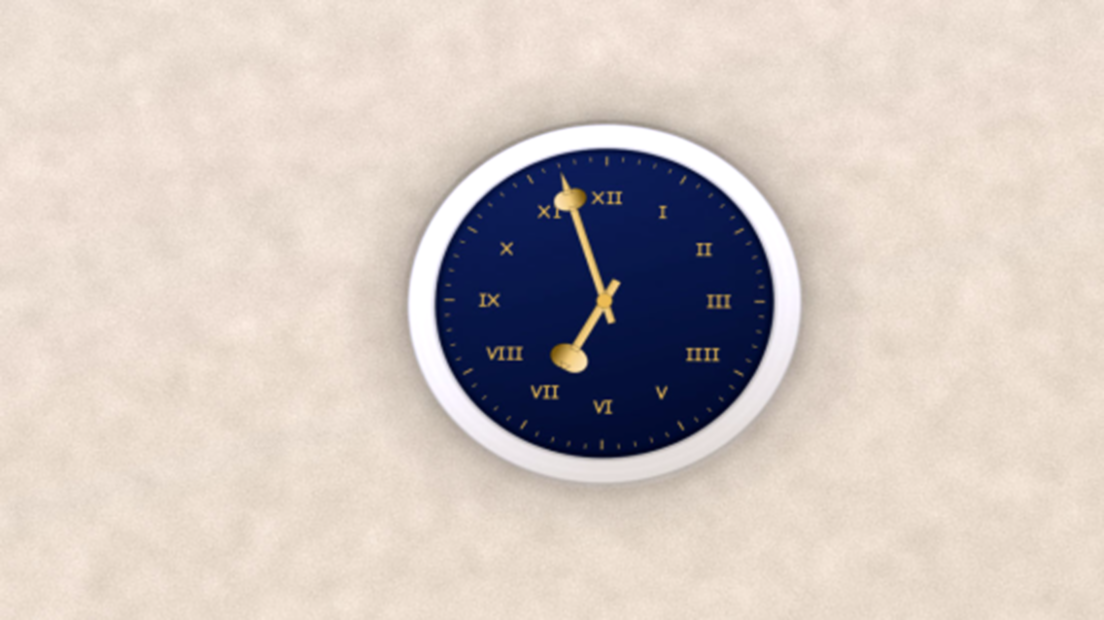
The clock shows **6:57**
